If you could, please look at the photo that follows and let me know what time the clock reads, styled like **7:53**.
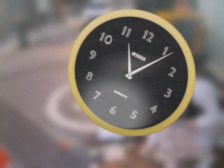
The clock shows **11:06**
